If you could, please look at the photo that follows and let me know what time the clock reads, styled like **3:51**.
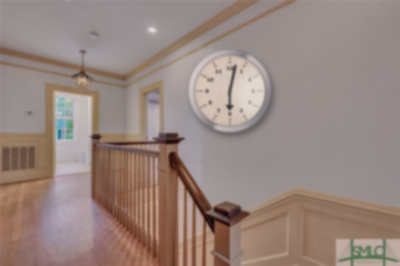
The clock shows **6:02**
